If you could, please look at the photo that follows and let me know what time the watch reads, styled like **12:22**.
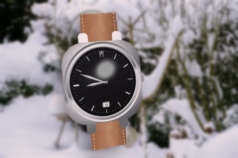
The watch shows **8:49**
